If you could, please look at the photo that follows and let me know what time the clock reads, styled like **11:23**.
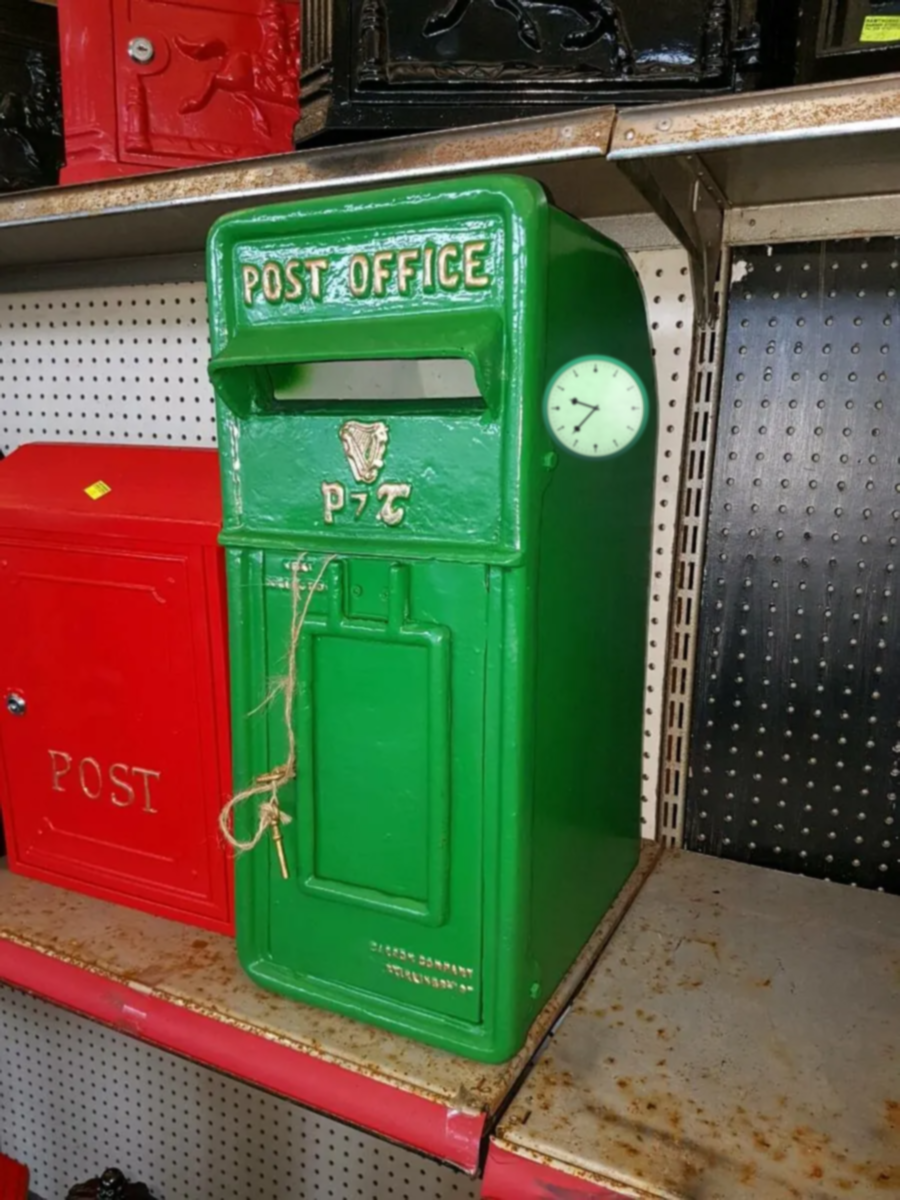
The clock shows **9:37**
